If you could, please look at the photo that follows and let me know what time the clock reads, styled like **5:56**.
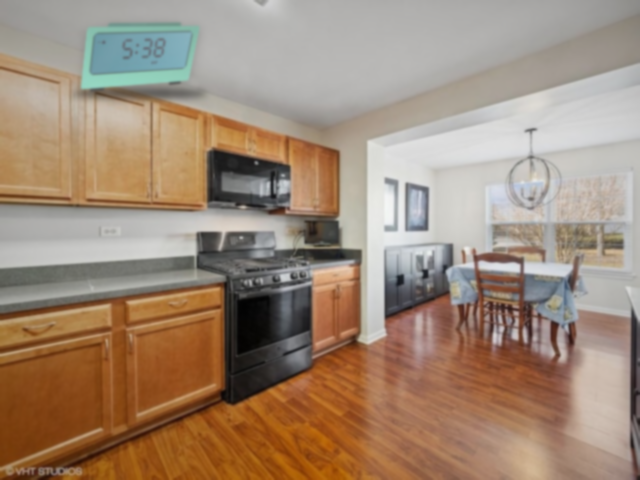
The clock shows **5:38**
